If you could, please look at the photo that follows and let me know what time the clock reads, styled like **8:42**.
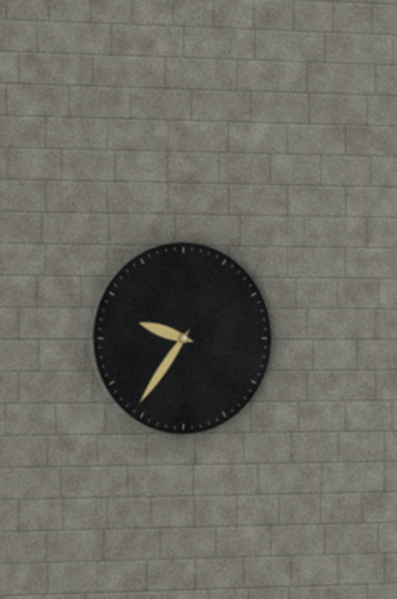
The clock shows **9:36**
